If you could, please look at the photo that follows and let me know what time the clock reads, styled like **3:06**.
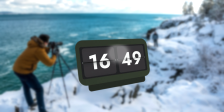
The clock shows **16:49**
